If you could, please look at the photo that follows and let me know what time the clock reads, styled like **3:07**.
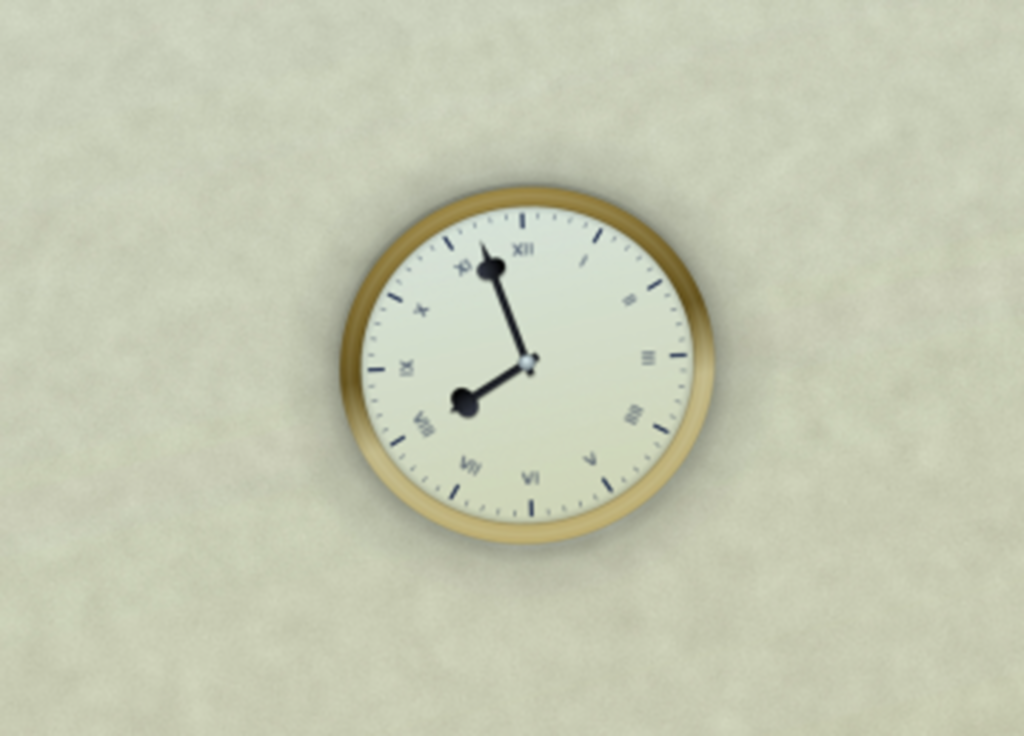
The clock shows **7:57**
